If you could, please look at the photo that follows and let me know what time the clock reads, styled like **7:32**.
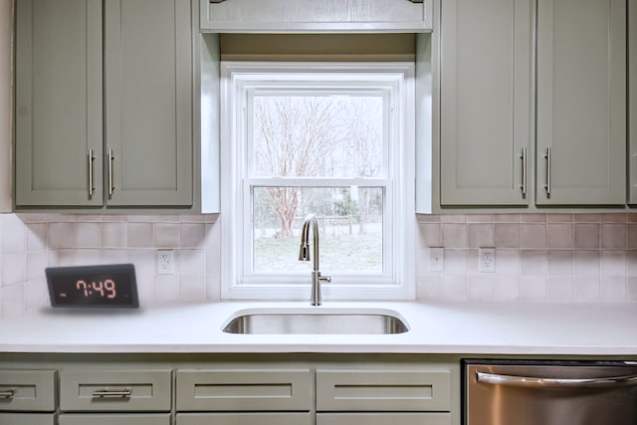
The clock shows **7:49**
